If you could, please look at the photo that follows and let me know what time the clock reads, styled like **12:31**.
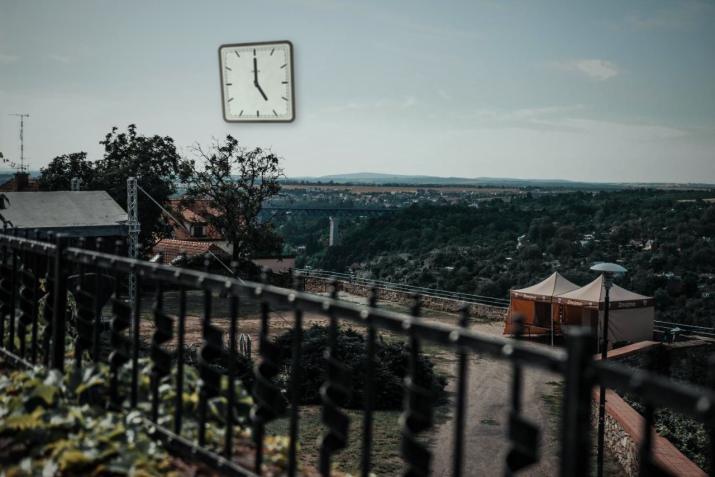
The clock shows **5:00**
